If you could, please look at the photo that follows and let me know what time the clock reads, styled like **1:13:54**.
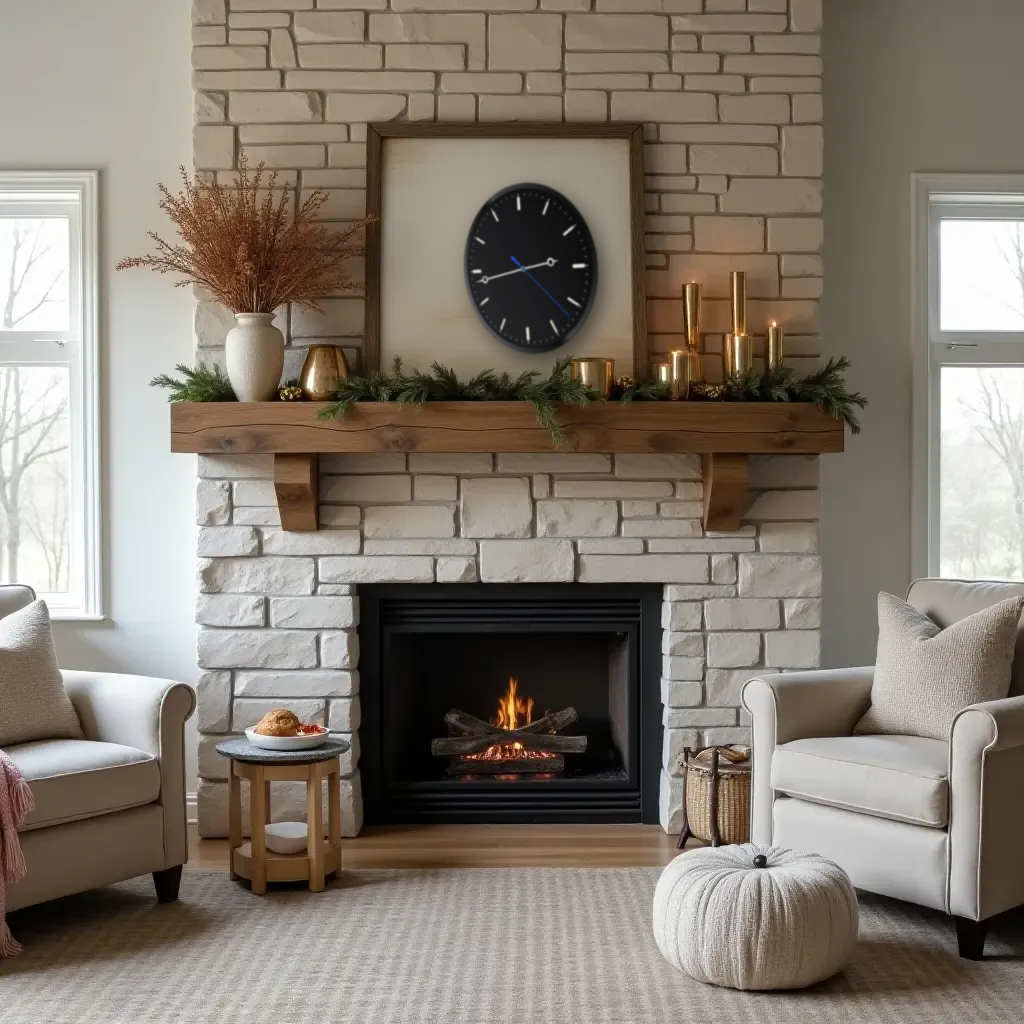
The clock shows **2:43:22**
